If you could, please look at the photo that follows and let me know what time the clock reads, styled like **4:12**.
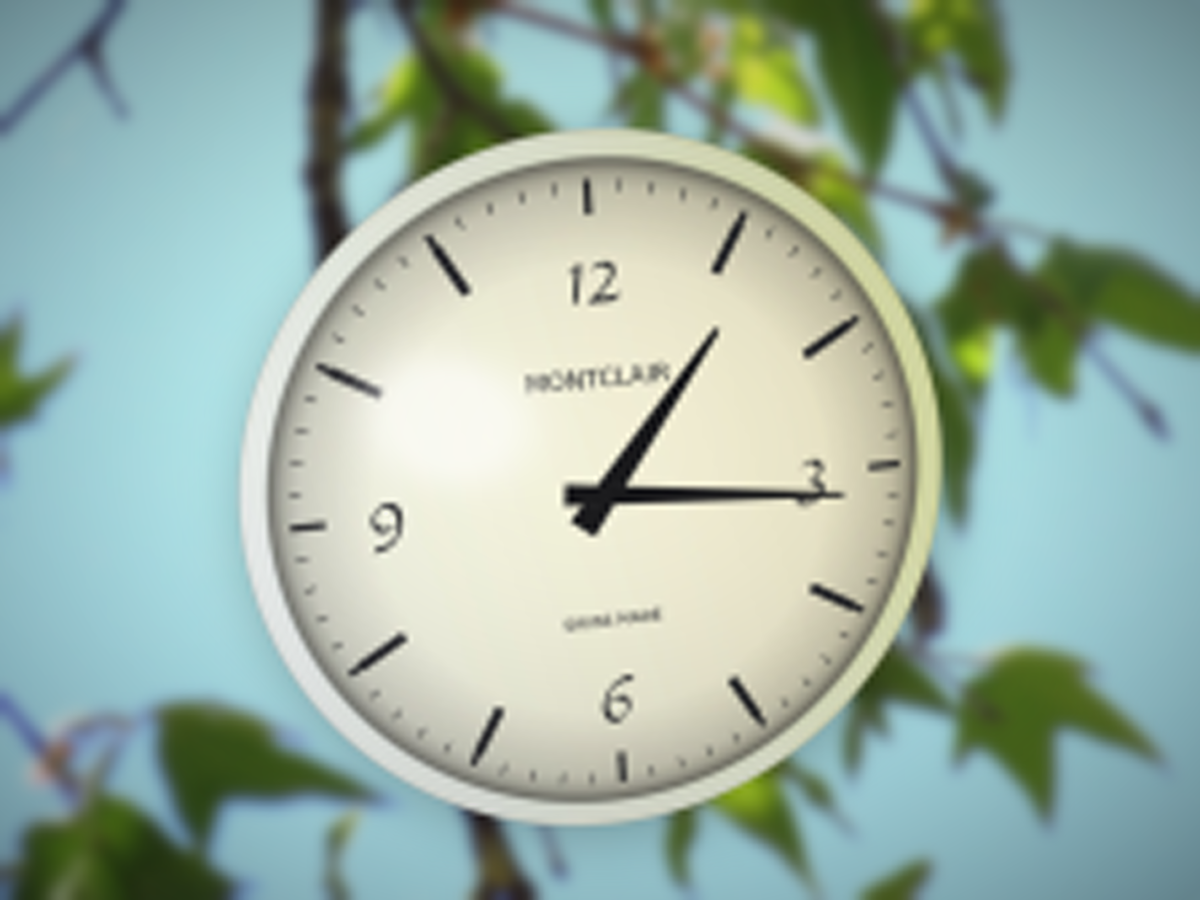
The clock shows **1:16**
